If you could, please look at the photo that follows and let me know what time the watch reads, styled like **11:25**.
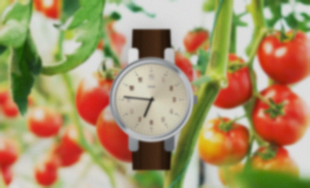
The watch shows **6:46**
